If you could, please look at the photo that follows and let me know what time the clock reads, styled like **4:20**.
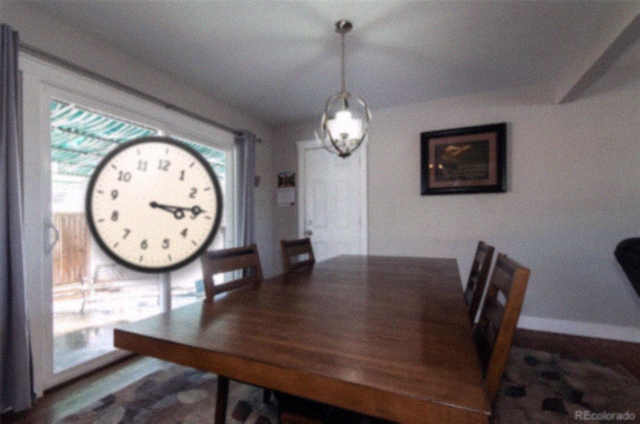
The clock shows **3:14**
